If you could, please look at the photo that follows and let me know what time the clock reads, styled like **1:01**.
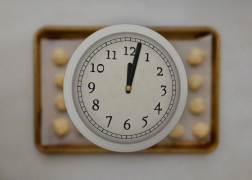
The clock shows **12:02**
